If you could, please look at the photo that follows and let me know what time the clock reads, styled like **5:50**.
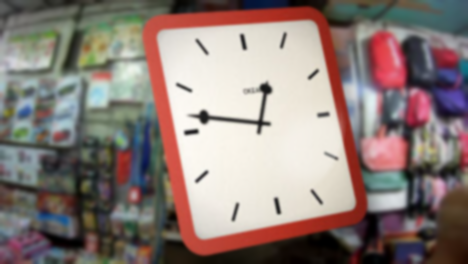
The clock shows **12:47**
